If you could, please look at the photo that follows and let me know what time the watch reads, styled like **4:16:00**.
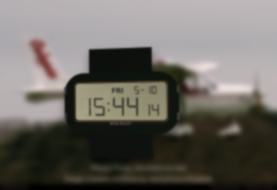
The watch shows **15:44:14**
